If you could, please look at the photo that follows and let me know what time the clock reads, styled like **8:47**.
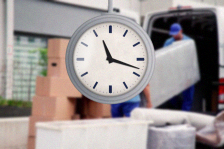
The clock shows **11:18**
